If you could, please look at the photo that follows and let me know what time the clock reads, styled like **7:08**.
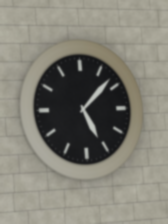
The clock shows **5:08**
